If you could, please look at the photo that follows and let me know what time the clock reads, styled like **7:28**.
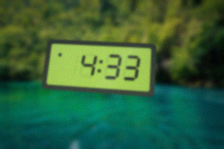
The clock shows **4:33**
